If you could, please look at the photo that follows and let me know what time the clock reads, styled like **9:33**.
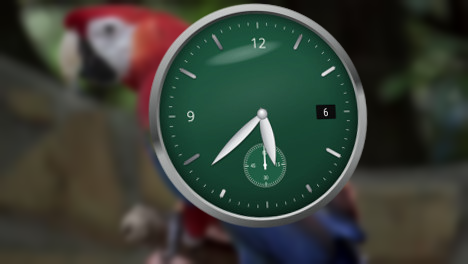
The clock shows **5:38**
